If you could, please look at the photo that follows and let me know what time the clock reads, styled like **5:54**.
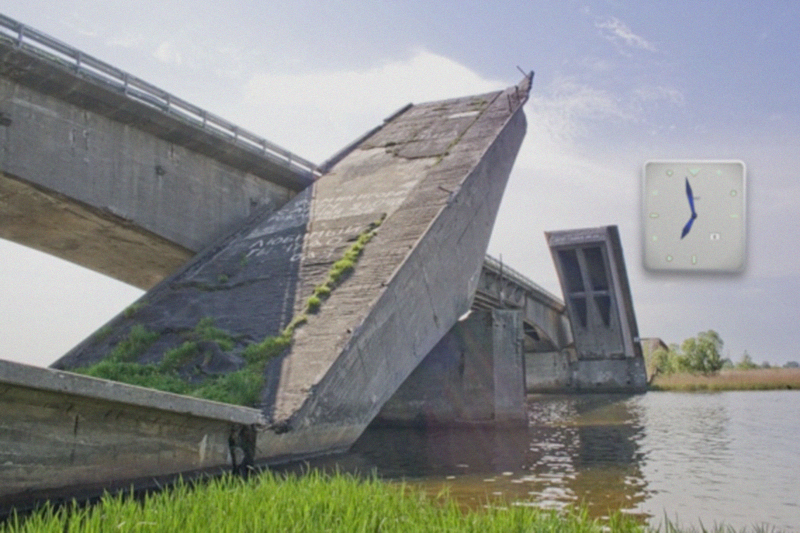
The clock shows **6:58**
